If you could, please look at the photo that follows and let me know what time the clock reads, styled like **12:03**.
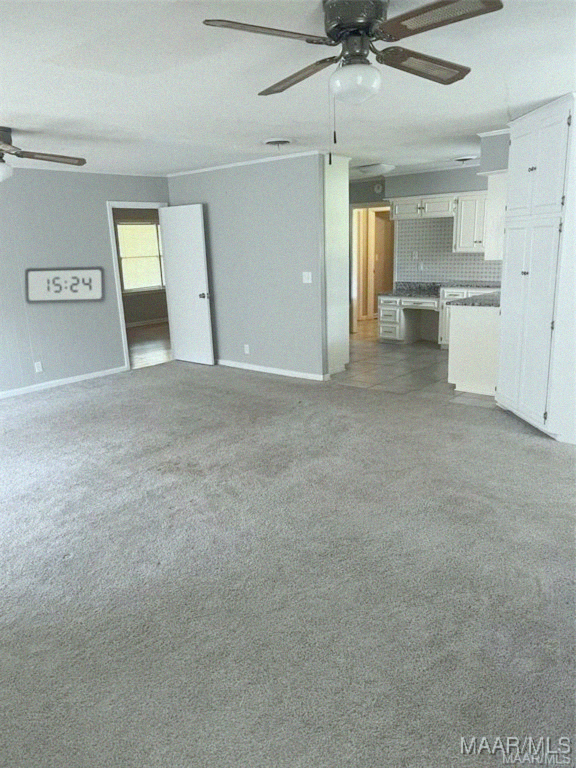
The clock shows **15:24**
